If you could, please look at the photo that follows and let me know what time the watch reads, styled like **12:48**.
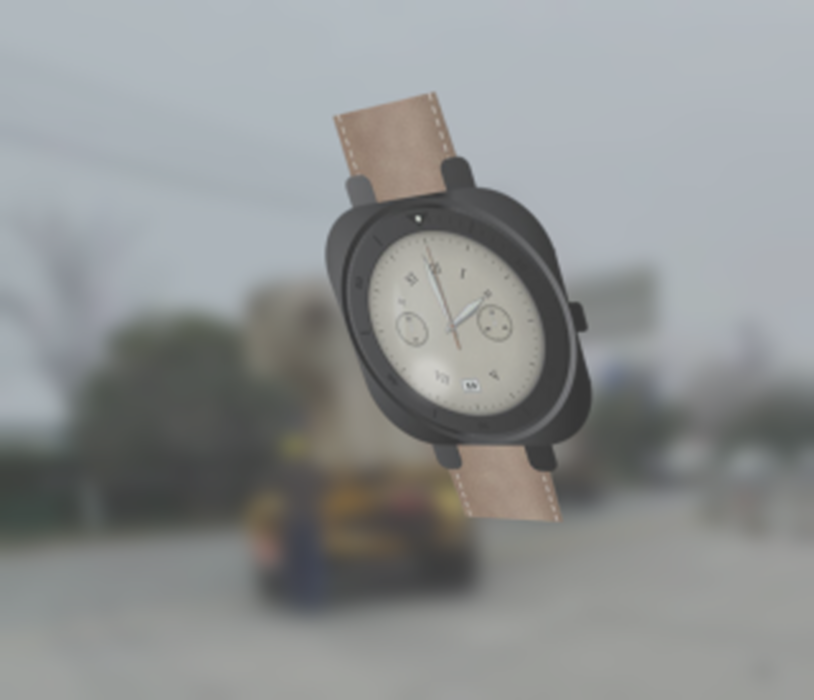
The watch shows **1:59**
